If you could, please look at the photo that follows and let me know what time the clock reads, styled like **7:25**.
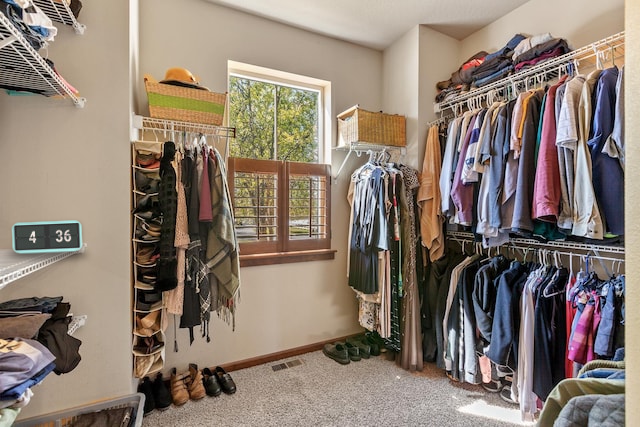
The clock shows **4:36**
